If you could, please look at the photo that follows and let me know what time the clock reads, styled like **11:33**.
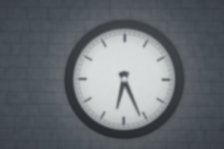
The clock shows **6:26**
